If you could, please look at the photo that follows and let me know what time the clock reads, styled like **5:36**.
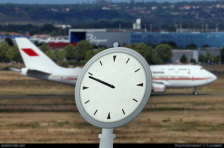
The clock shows **9:49**
